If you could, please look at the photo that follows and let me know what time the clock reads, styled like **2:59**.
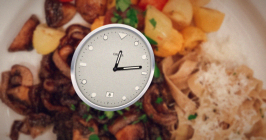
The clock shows **12:13**
